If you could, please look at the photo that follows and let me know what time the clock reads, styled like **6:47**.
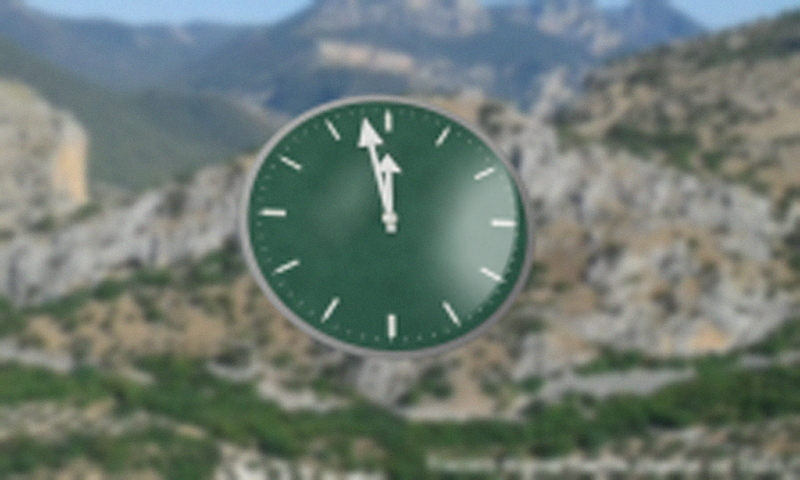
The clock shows **11:58**
